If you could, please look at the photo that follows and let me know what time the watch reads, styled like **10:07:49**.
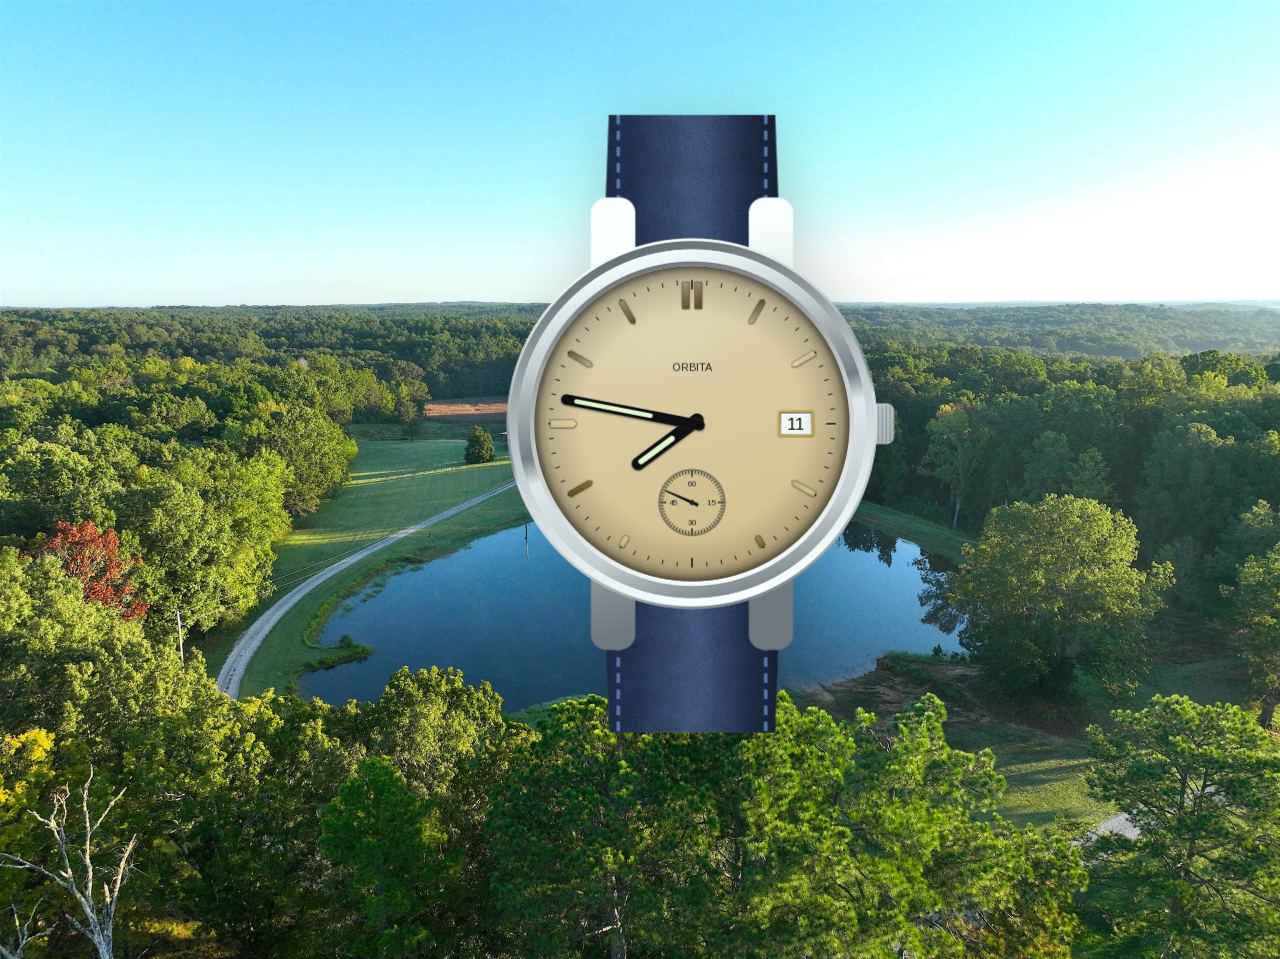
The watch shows **7:46:49**
